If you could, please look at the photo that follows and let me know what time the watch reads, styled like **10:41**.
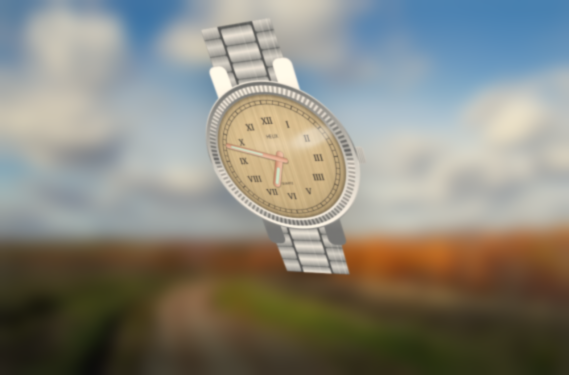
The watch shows **6:48**
